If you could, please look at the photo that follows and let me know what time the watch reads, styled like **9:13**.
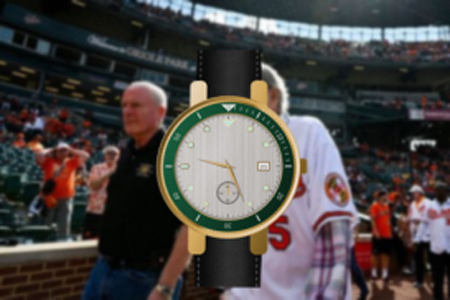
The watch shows **9:26**
